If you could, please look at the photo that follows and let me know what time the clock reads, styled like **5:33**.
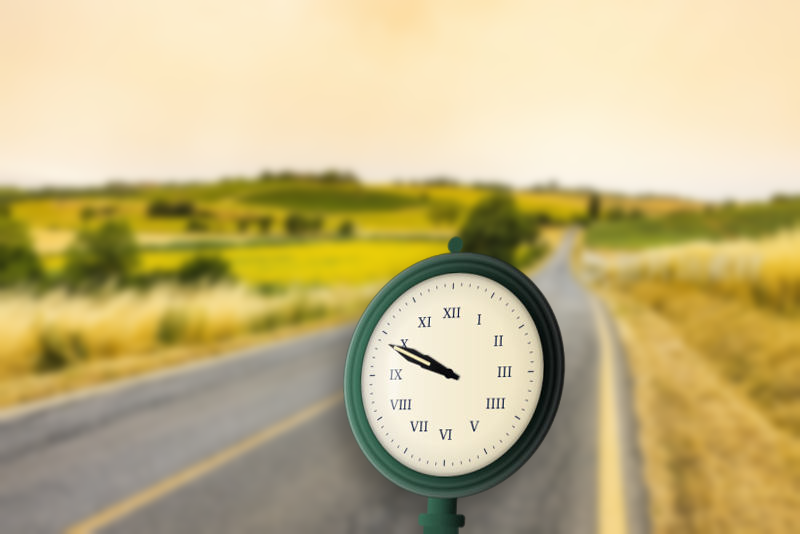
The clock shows **9:49**
